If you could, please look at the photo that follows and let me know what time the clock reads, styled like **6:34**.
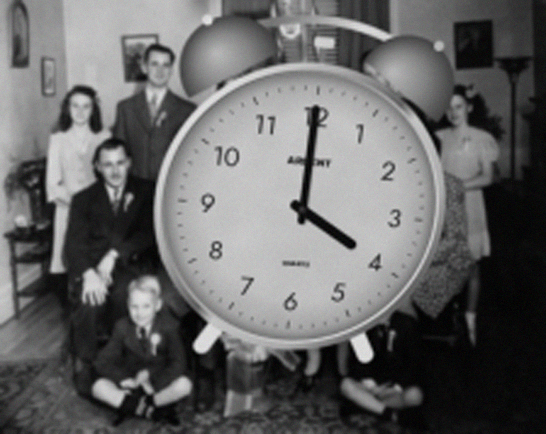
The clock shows **4:00**
